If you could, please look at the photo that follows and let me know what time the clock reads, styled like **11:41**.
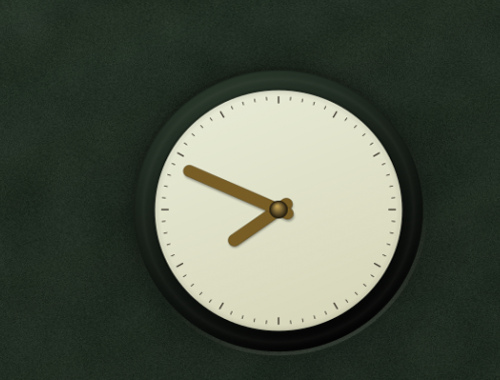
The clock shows **7:49**
